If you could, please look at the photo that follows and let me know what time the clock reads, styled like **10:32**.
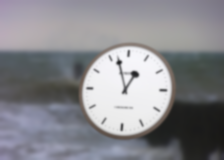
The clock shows **12:57**
